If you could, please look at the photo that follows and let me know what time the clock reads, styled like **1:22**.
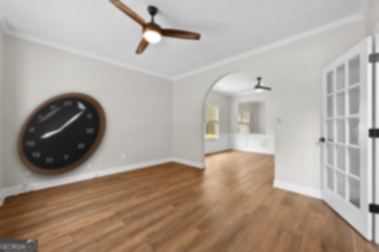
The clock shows **8:07**
